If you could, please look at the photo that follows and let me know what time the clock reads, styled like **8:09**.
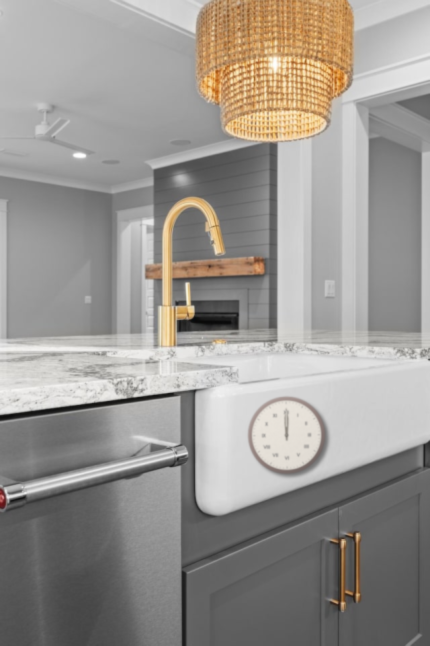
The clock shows **12:00**
